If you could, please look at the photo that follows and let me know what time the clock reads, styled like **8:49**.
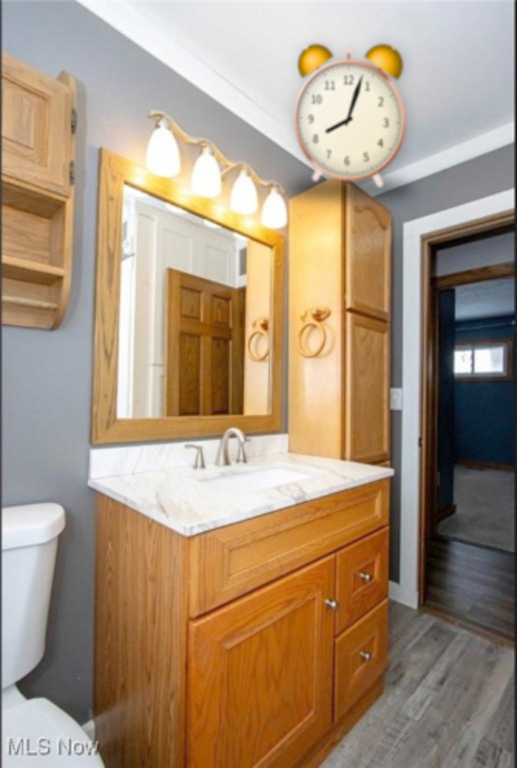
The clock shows **8:03**
